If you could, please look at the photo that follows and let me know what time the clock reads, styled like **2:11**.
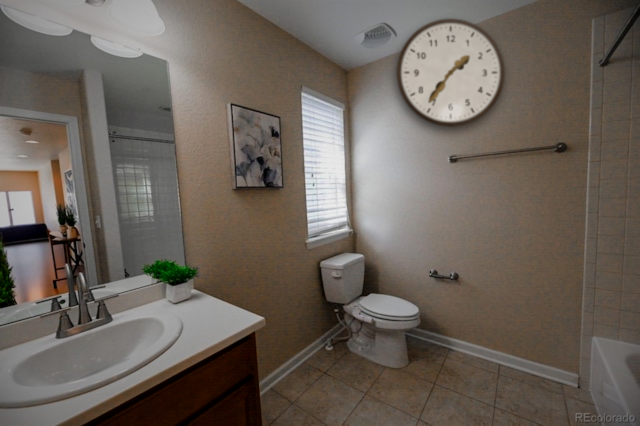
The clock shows **1:36**
